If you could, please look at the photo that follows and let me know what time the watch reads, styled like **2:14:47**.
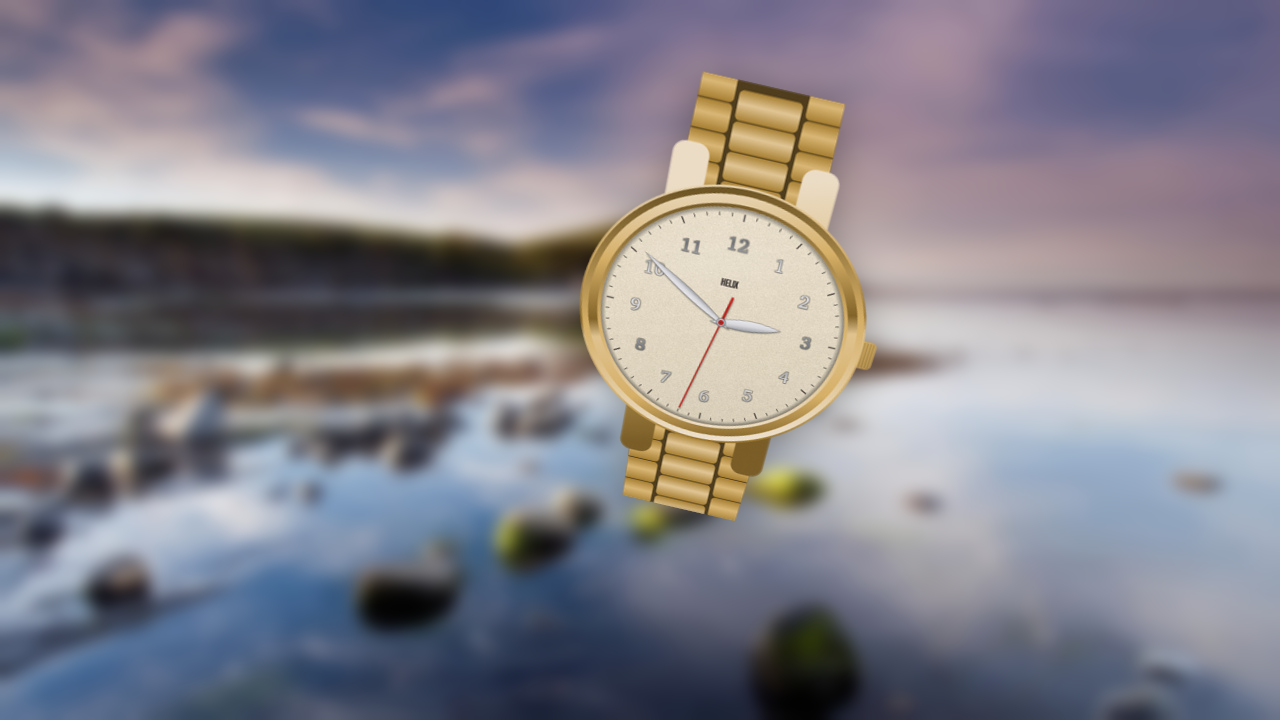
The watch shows **2:50:32**
